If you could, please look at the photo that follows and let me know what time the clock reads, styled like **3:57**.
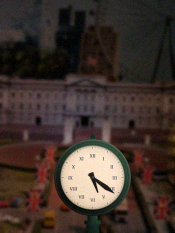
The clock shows **5:21**
